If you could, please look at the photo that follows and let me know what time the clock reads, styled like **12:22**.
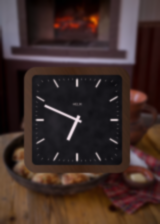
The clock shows **6:49**
